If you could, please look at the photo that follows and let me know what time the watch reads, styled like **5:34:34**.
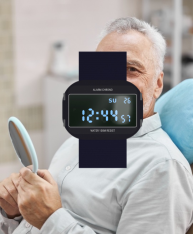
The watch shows **12:44:57**
